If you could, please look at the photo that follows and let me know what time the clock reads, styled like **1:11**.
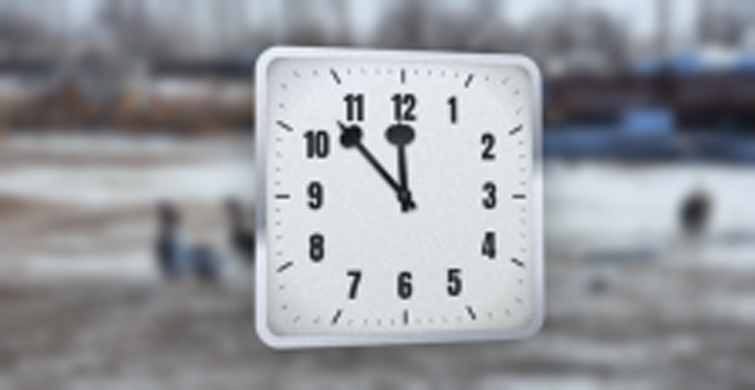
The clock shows **11:53**
